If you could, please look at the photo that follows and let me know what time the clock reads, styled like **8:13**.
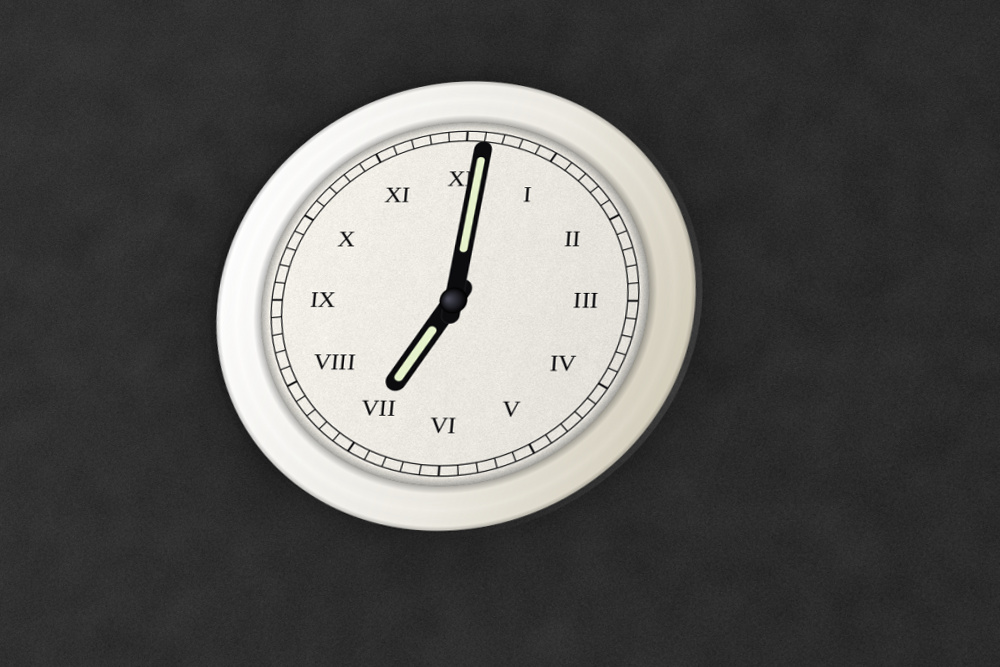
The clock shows **7:01**
